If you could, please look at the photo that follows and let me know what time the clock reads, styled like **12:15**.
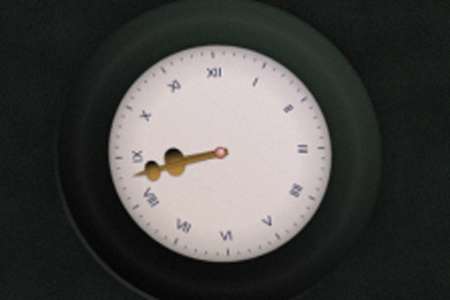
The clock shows **8:43**
